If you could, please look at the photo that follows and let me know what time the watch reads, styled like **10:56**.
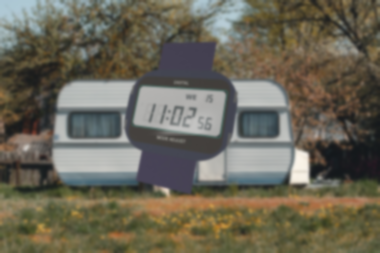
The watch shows **11:02**
